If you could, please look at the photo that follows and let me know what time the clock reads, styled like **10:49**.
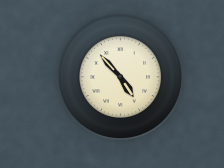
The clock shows **4:53**
